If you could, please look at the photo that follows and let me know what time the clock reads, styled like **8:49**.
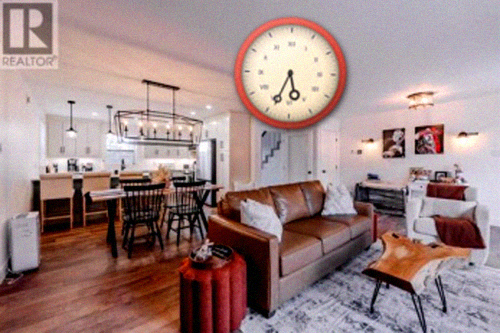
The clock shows **5:34**
